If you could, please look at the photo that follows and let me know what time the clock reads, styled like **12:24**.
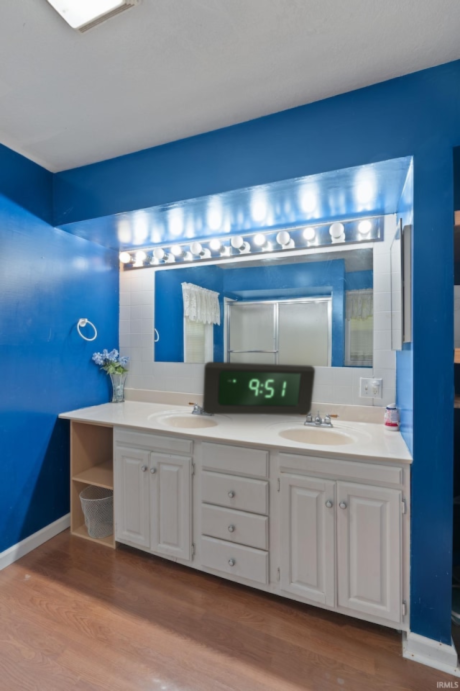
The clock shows **9:51**
